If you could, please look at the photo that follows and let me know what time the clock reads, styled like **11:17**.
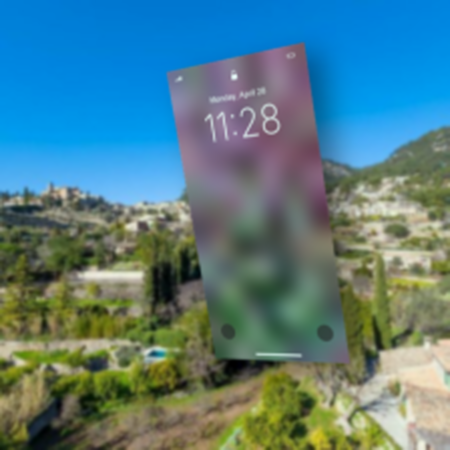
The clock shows **11:28**
